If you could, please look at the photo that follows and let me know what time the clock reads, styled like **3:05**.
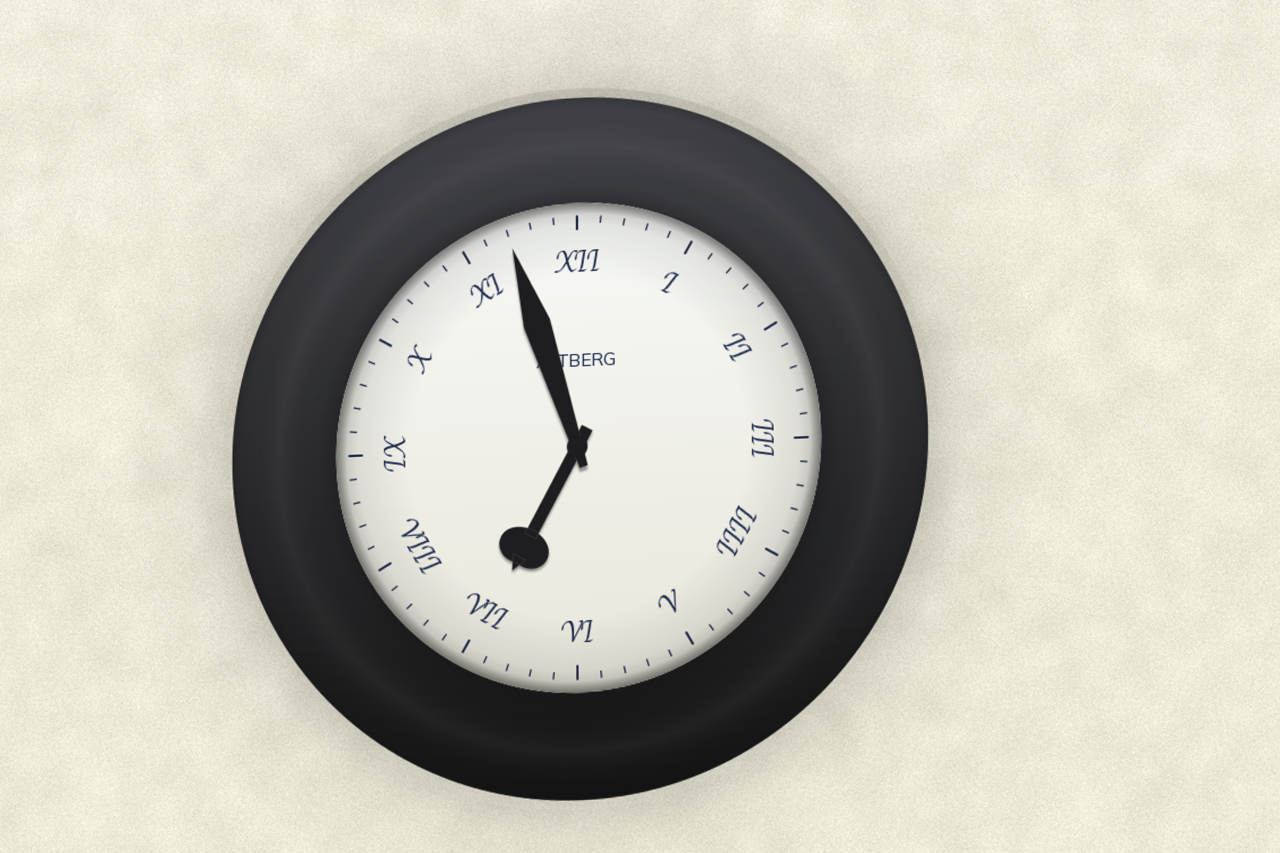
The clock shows **6:57**
